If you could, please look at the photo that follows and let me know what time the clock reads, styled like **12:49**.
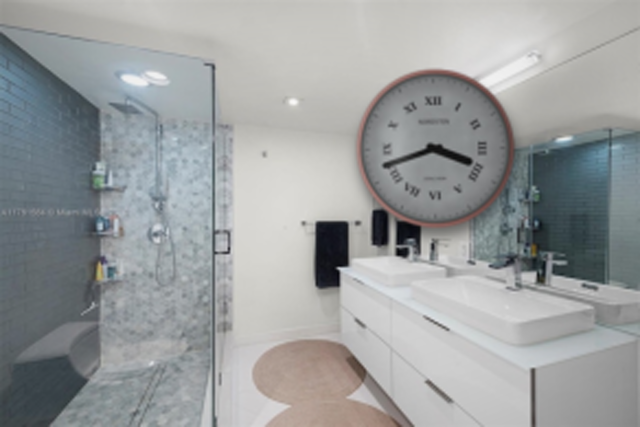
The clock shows **3:42**
